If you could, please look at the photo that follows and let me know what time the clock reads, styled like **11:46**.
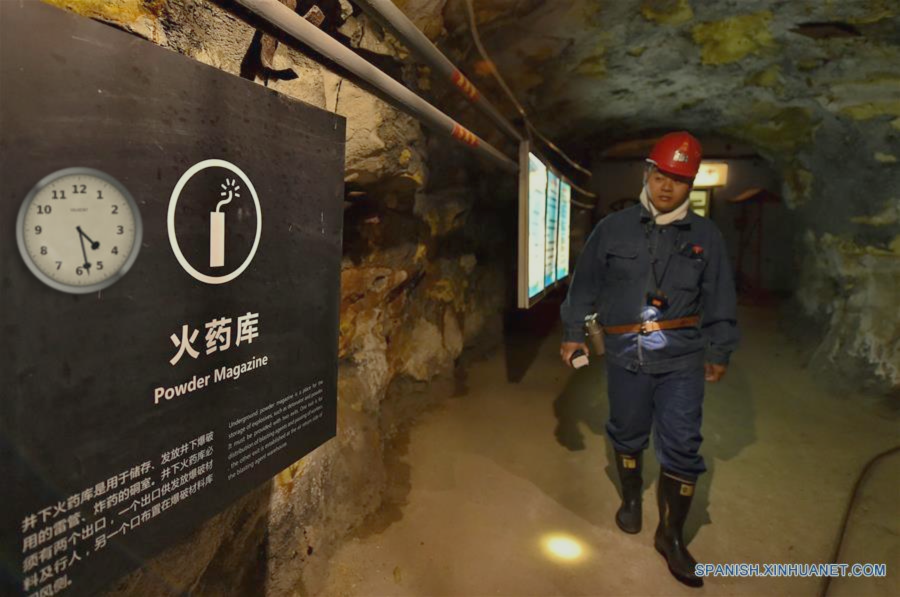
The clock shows **4:28**
